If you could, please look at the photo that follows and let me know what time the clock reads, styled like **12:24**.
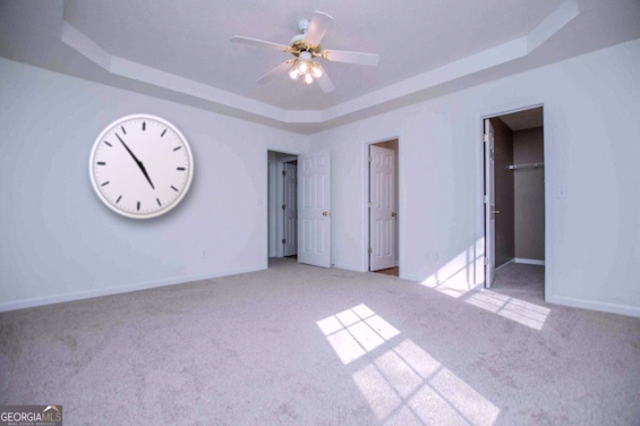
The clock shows **4:53**
